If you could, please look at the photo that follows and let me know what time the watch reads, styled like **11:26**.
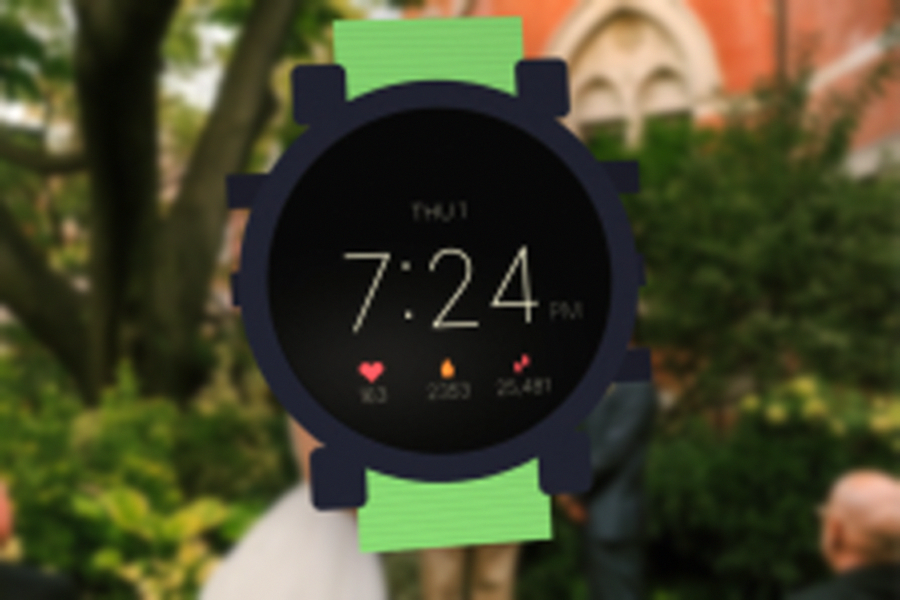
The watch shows **7:24**
